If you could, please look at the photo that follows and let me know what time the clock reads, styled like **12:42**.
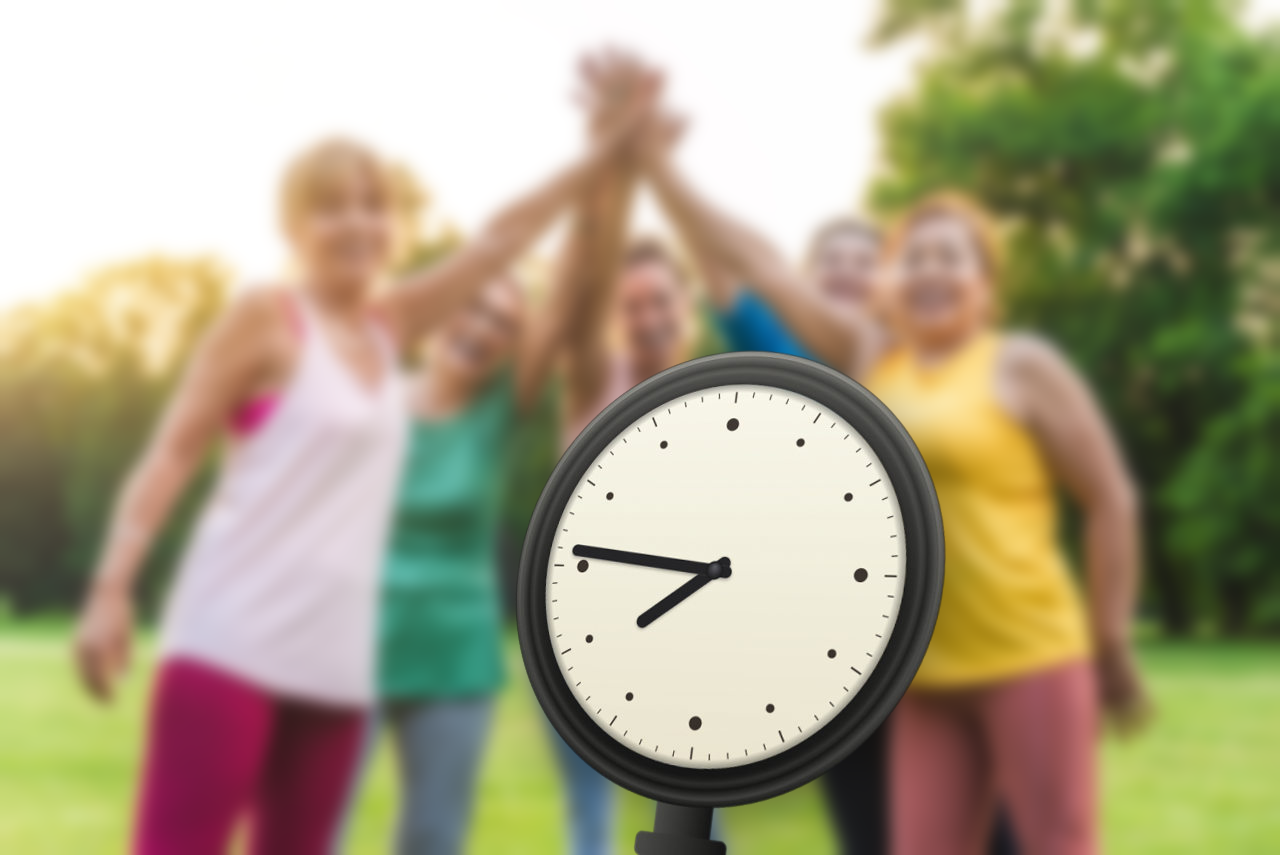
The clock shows **7:46**
